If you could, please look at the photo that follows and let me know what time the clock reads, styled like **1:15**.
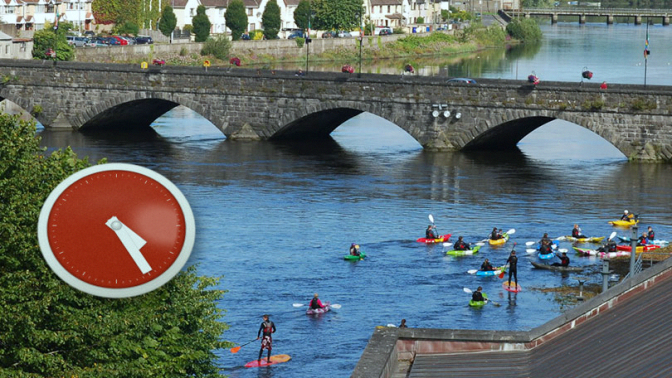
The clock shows **4:25**
